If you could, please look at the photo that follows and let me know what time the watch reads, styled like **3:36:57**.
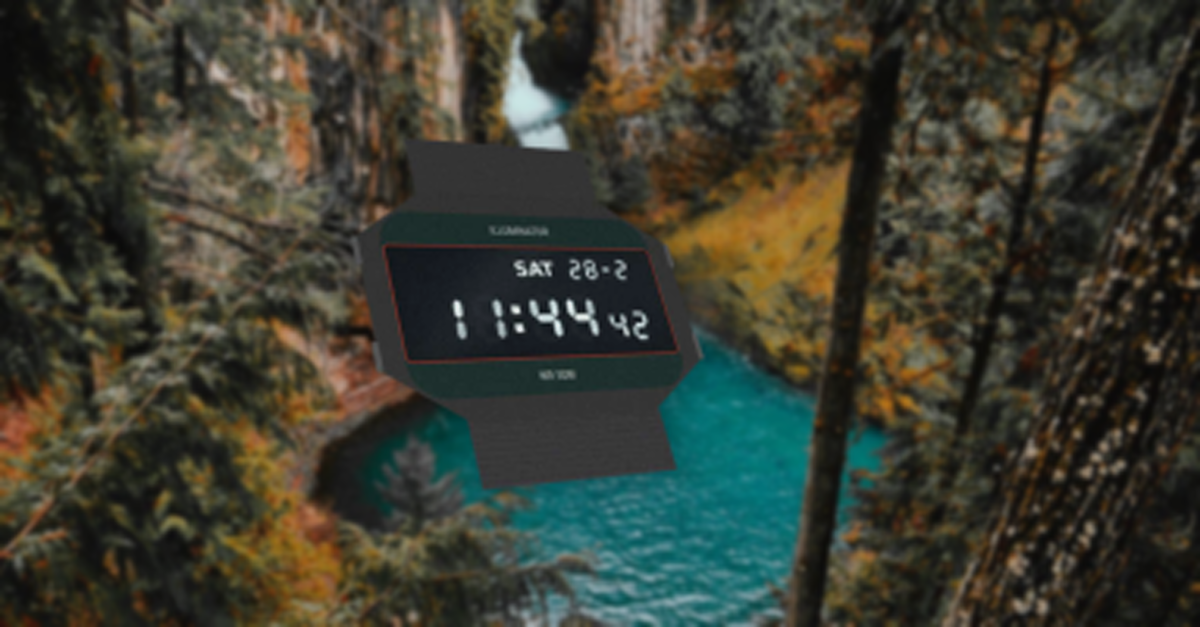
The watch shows **11:44:42**
